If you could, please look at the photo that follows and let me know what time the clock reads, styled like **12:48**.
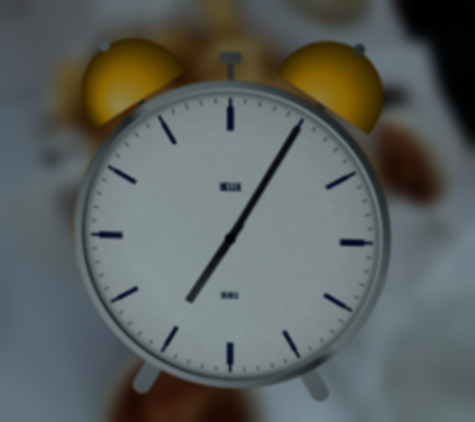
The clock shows **7:05**
